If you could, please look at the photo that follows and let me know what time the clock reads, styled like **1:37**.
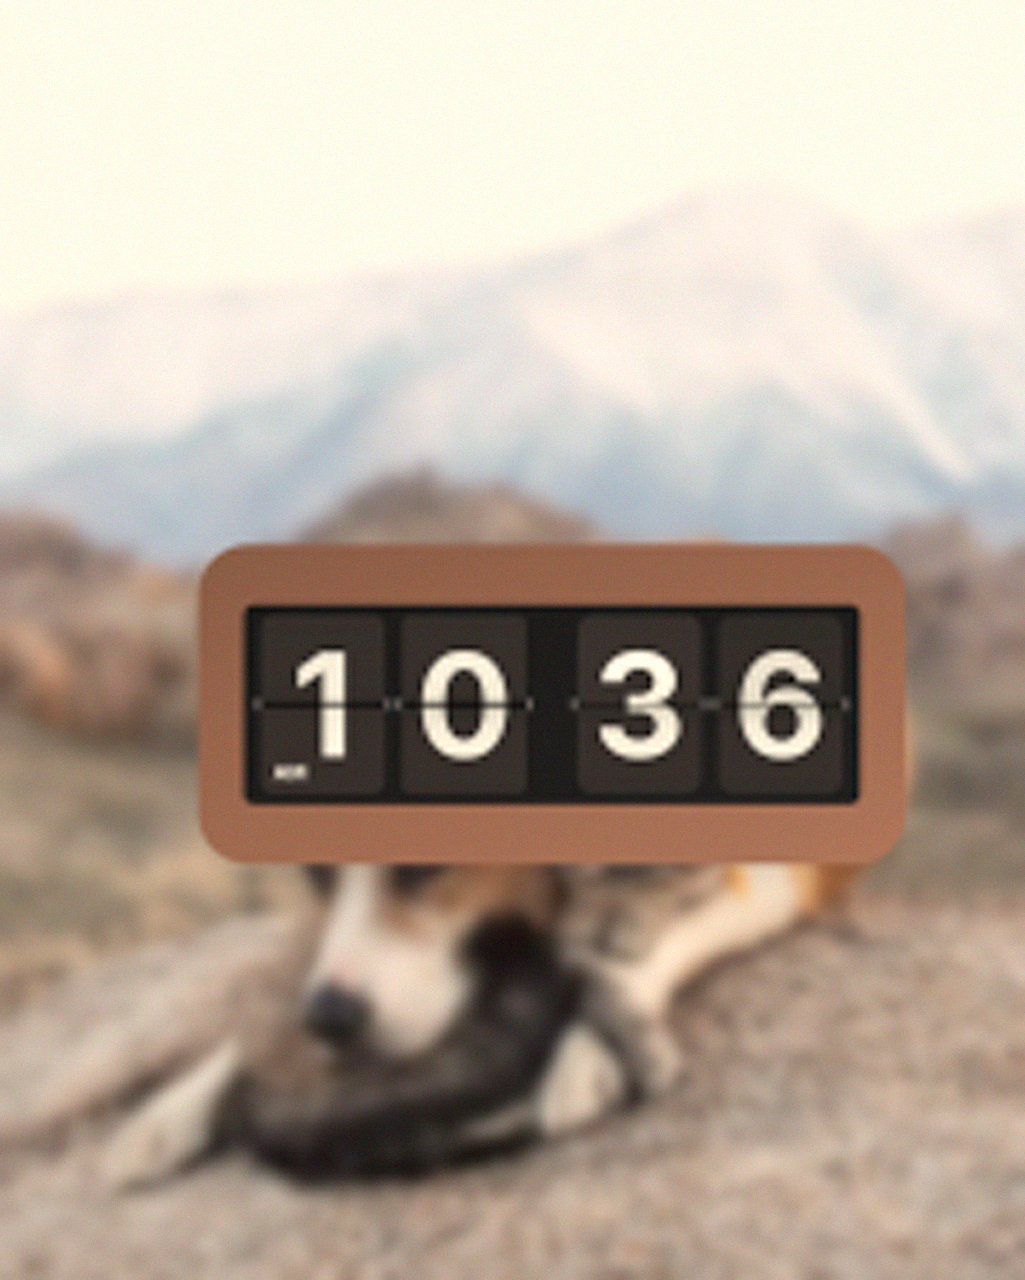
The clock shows **10:36**
